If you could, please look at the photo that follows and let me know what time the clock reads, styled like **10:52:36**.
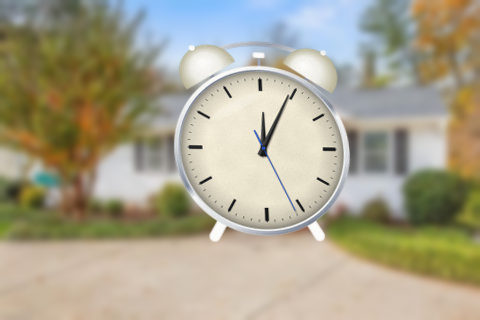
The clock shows **12:04:26**
